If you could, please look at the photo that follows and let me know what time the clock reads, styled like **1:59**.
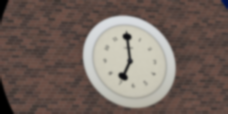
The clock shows **7:00**
